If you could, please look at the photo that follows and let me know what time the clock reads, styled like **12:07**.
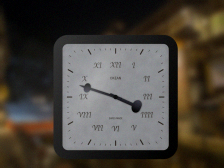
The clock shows **3:48**
